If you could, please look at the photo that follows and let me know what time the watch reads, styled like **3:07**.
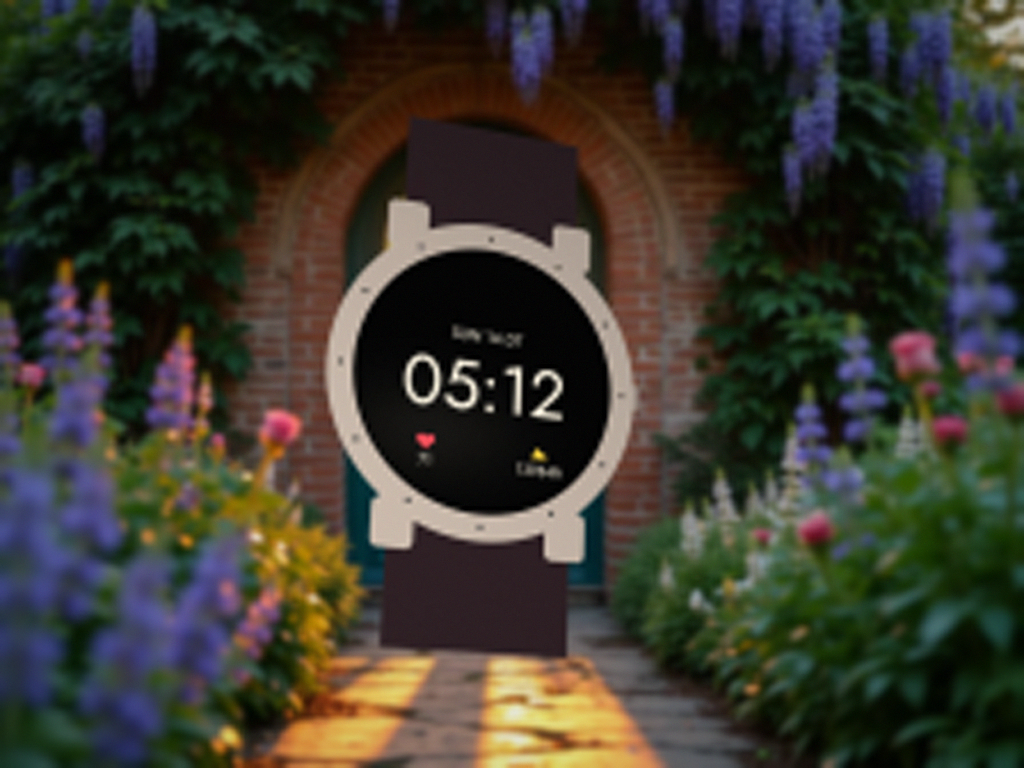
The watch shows **5:12**
